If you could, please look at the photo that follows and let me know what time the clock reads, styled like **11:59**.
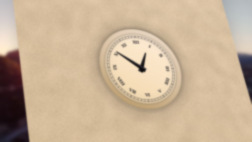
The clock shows **12:51**
